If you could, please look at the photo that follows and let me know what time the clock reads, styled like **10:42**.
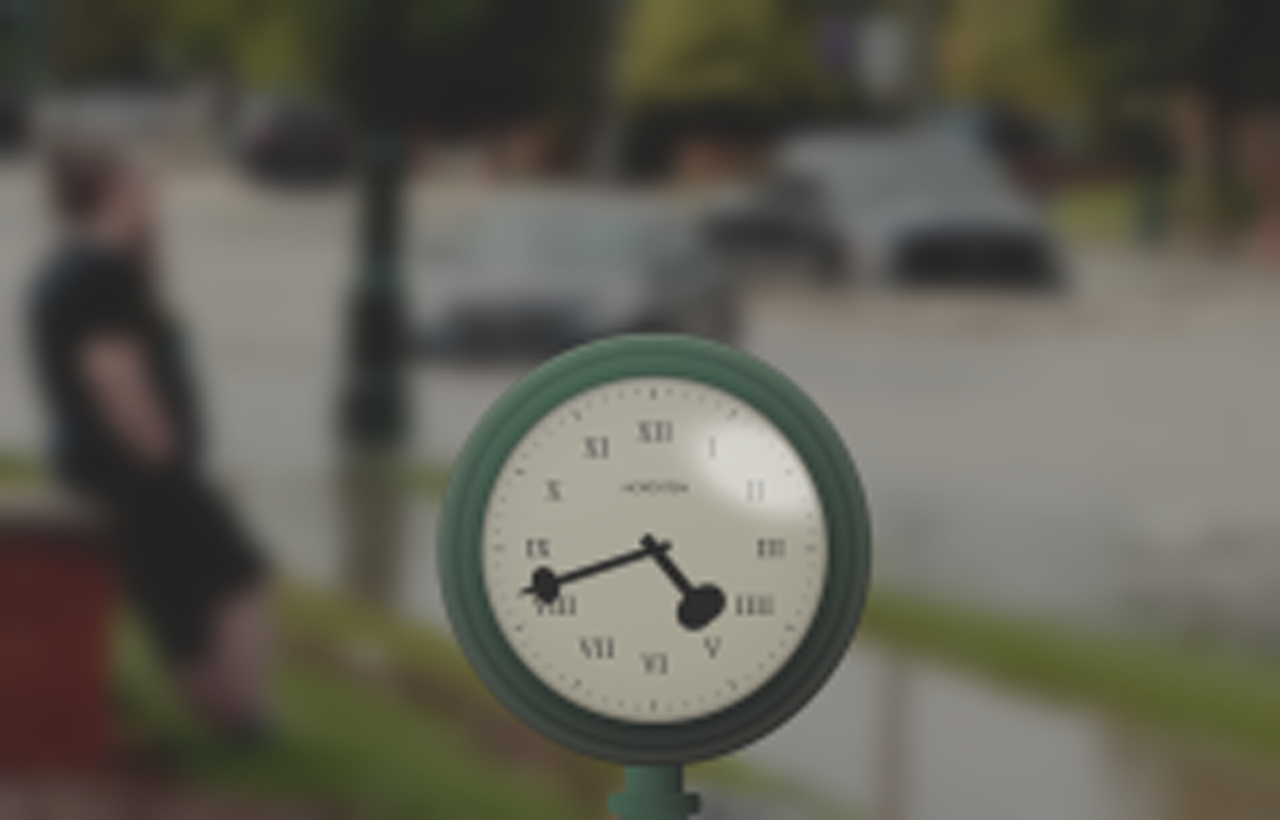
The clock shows **4:42**
